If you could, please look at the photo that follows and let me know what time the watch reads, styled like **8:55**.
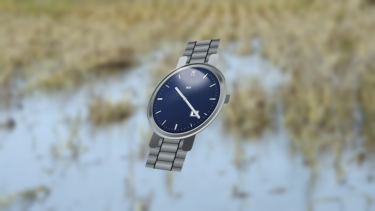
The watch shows **10:22**
